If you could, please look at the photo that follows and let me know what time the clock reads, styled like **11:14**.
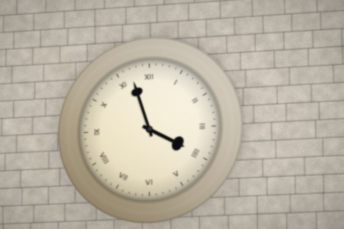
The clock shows **3:57**
